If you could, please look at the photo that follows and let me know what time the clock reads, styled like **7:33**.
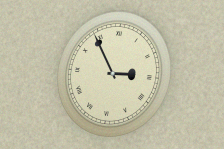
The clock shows **2:54**
